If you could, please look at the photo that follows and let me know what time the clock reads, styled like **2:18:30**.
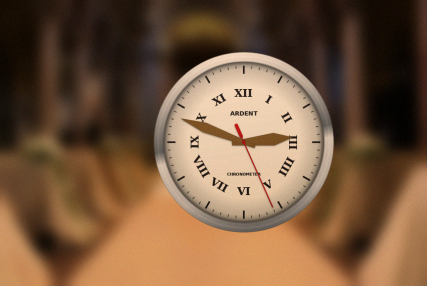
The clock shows **2:48:26**
